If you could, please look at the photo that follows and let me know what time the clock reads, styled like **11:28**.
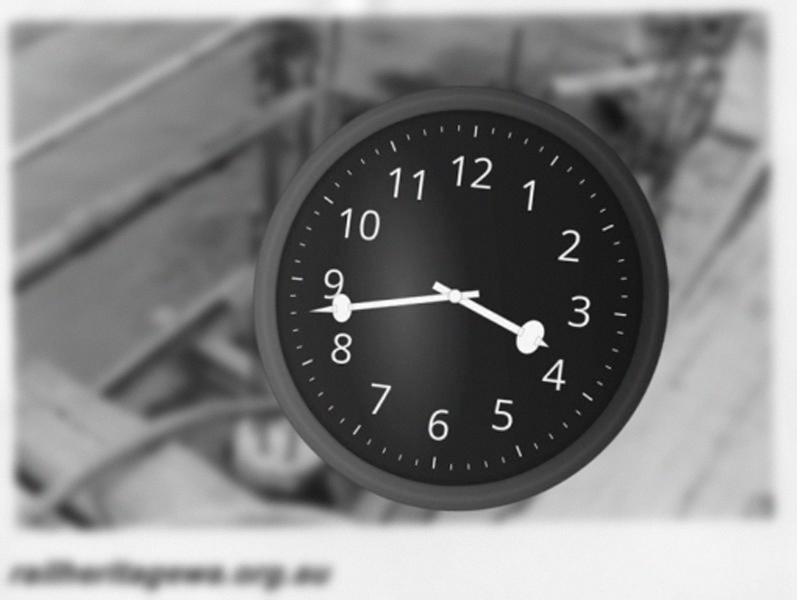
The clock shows **3:43**
